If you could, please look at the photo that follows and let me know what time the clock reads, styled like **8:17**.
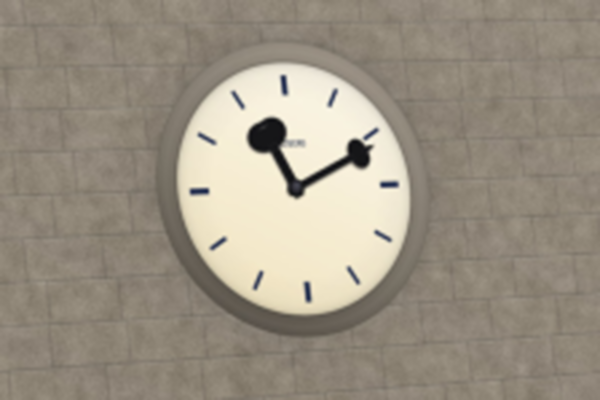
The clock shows **11:11**
